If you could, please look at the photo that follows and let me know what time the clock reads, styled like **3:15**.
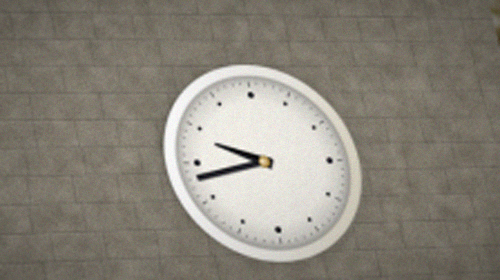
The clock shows **9:43**
